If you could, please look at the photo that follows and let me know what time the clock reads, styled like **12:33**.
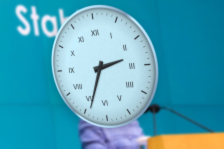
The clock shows **2:34**
